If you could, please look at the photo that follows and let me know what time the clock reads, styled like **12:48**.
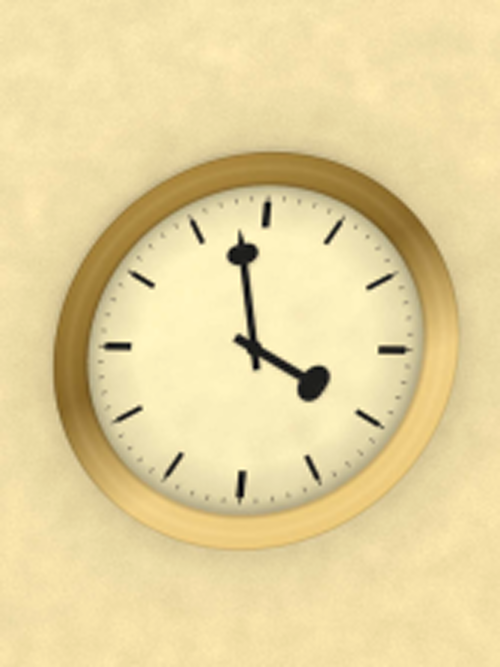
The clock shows **3:58**
